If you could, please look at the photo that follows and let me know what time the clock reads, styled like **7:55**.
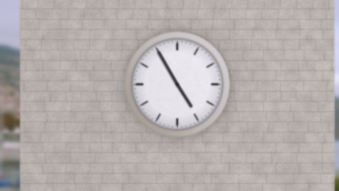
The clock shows **4:55**
